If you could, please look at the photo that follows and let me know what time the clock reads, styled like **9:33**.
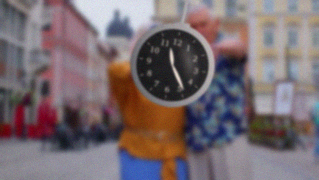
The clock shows **11:24**
